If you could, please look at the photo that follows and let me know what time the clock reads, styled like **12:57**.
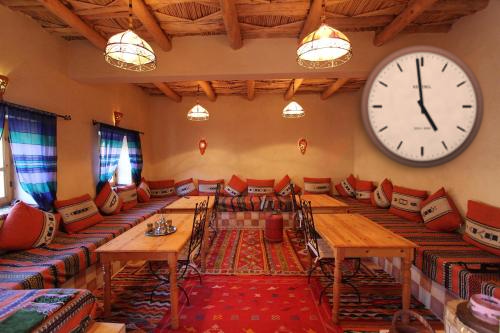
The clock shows **4:59**
